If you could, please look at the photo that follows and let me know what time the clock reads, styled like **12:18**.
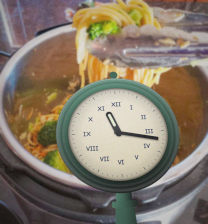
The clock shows **11:17**
